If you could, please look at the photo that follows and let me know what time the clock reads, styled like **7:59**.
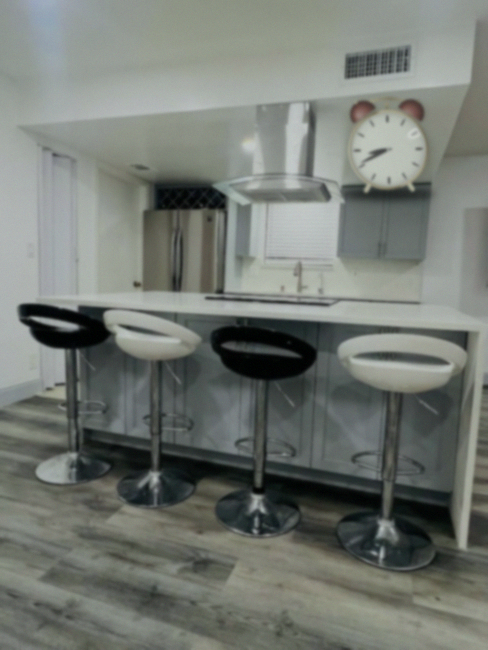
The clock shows **8:41**
